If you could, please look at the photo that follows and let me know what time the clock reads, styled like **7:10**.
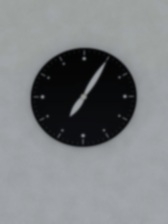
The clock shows **7:05**
